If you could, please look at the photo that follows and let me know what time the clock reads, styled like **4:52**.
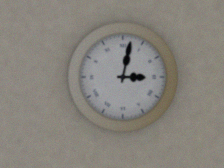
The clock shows **3:02**
